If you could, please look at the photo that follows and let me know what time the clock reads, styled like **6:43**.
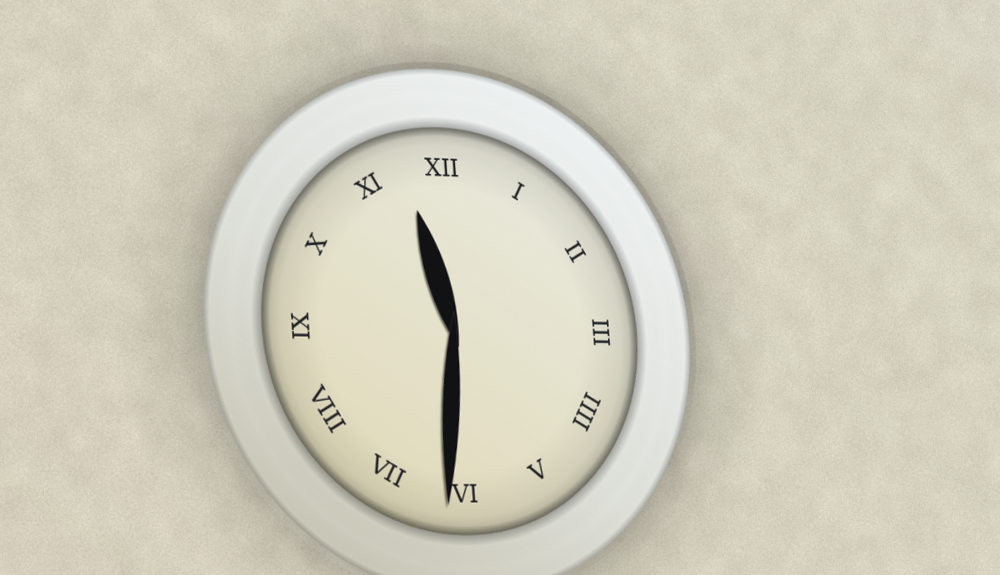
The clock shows **11:31**
